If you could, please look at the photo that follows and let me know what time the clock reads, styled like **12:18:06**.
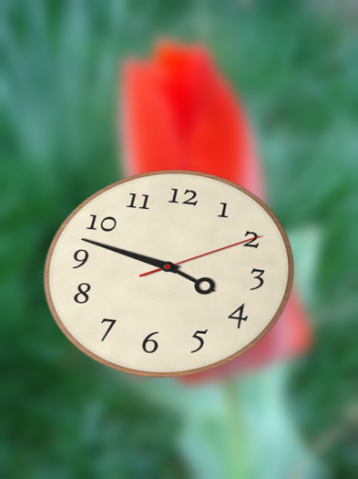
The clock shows **3:47:10**
